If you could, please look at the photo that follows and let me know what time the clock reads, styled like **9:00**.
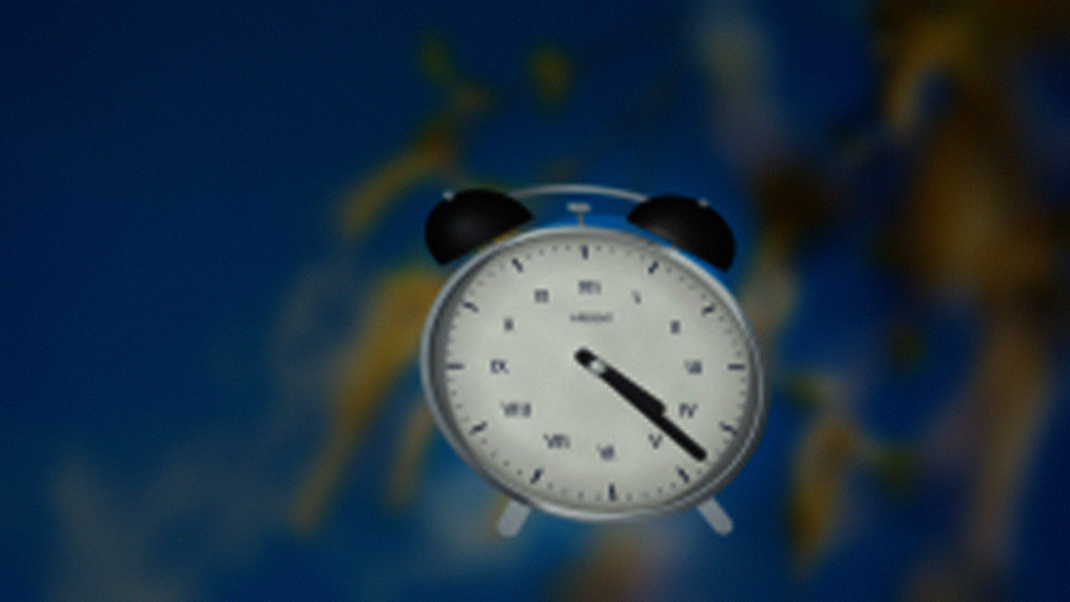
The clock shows **4:23**
